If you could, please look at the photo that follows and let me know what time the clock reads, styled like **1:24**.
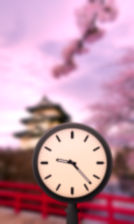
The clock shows **9:23**
